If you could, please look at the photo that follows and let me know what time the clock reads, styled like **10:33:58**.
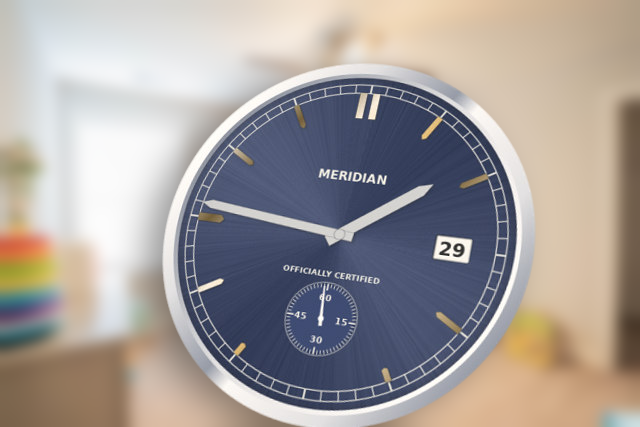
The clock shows **1:45:59**
